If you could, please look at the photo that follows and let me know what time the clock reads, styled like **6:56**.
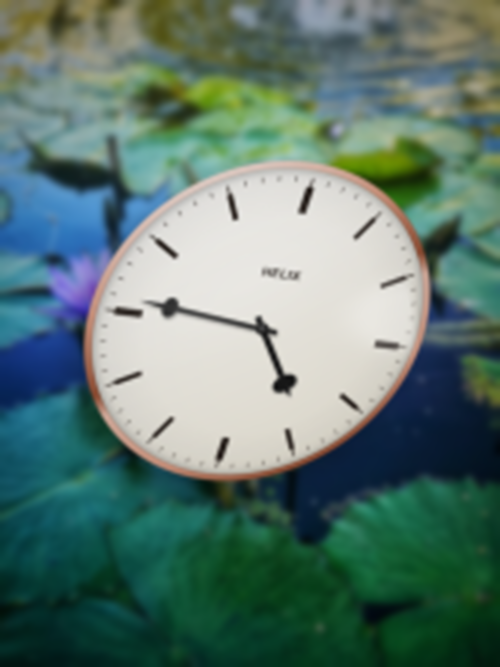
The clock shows **4:46**
